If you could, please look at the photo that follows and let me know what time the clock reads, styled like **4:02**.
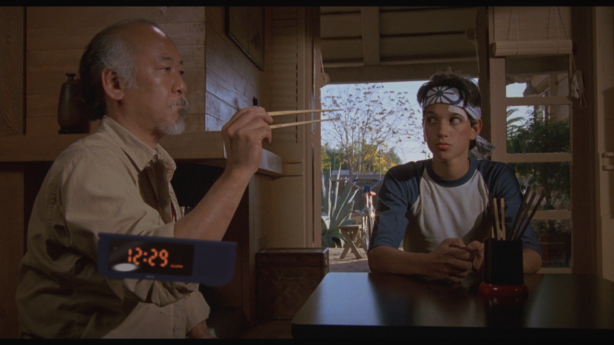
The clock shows **12:29**
